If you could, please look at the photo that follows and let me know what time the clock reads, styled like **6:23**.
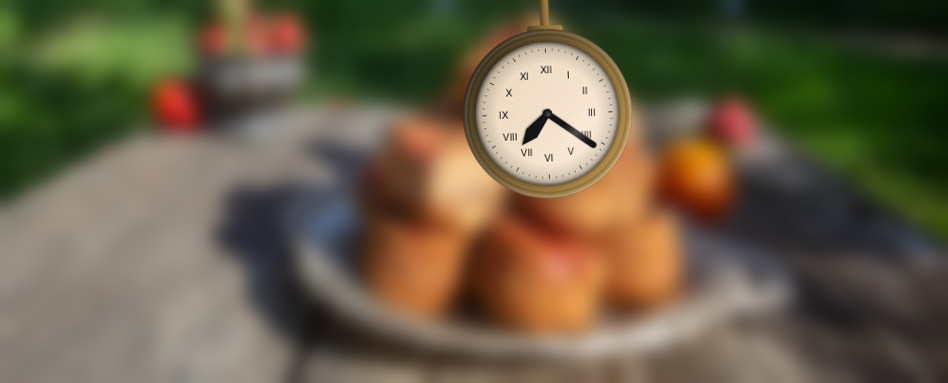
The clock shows **7:21**
